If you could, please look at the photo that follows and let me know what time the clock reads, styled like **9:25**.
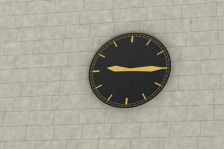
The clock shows **9:15**
